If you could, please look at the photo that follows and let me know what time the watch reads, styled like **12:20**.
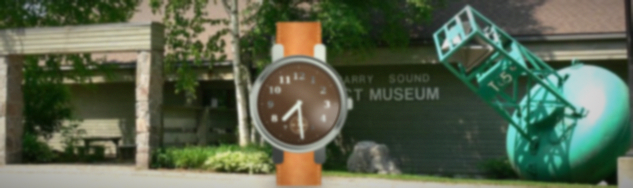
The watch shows **7:29**
